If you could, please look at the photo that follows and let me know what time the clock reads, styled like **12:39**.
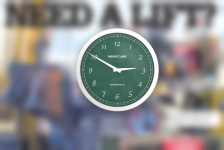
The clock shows **2:50**
